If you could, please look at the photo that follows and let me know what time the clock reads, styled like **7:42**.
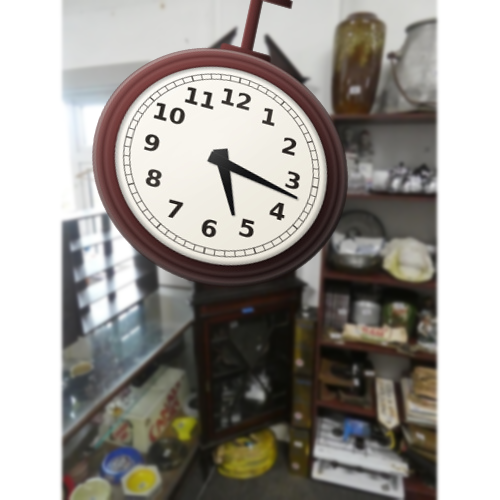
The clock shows **5:17**
